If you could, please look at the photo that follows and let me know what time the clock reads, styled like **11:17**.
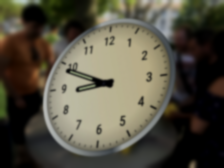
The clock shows **8:49**
